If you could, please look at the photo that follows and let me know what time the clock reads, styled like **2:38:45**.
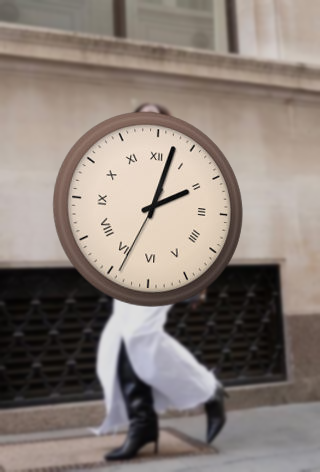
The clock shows **2:02:34**
